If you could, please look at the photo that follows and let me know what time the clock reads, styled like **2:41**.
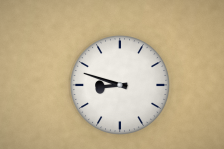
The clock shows **8:48**
